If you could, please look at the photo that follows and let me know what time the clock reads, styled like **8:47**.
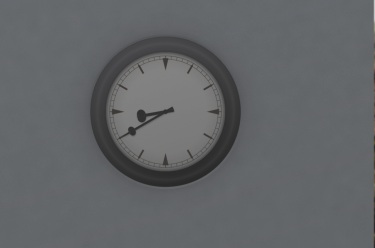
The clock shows **8:40**
